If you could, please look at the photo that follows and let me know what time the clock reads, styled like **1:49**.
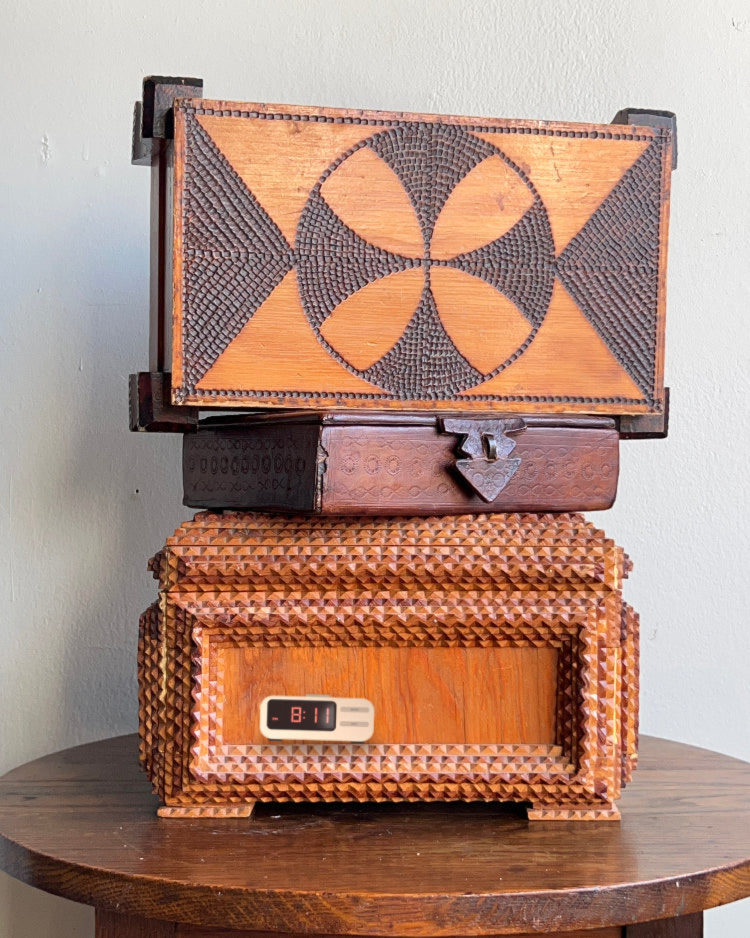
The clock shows **8:11**
